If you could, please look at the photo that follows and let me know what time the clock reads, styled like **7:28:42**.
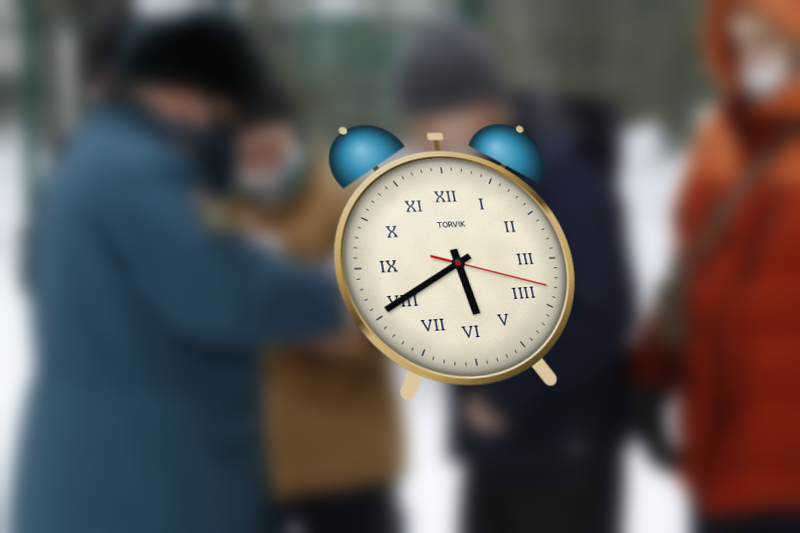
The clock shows **5:40:18**
